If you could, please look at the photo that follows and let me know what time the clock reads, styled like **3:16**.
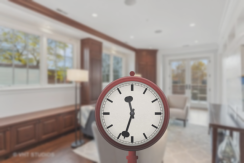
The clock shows **11:33**
